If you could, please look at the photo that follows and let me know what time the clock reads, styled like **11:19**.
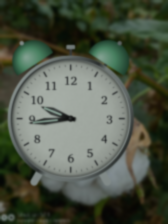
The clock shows **9:44**
